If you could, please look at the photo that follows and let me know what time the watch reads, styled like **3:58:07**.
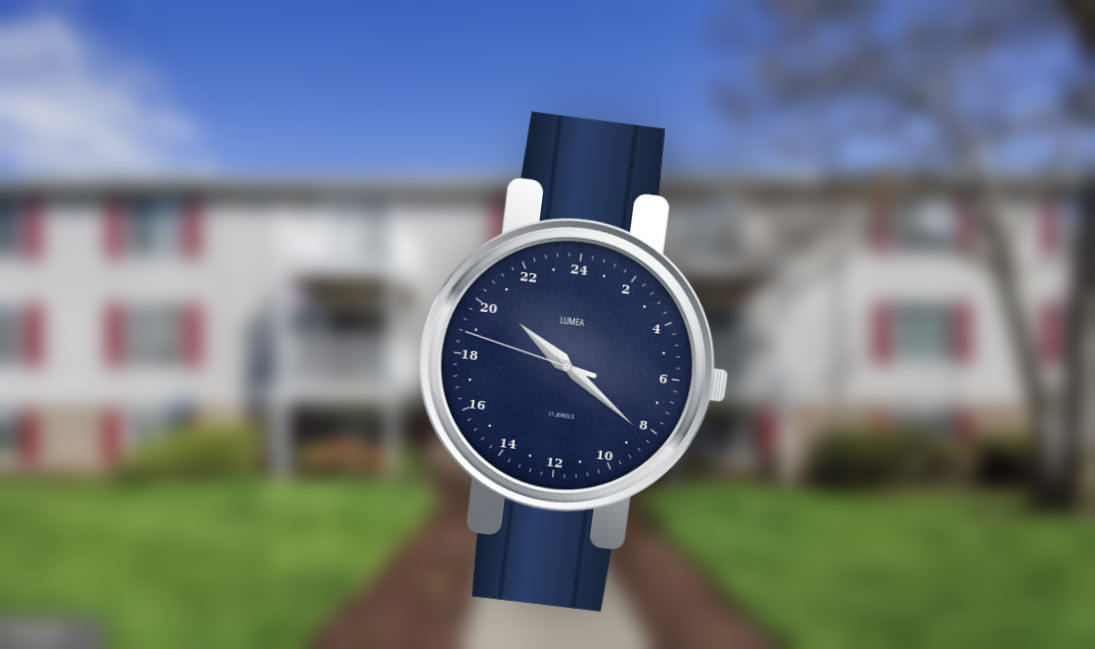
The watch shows **20:20:47**
